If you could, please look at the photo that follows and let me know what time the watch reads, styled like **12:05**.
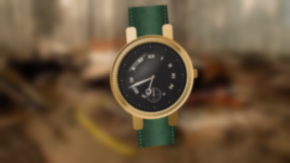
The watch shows **6:42**
